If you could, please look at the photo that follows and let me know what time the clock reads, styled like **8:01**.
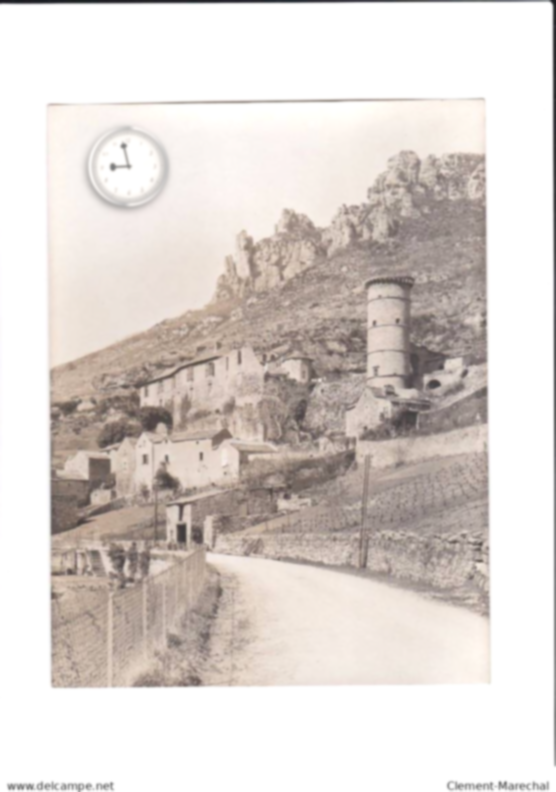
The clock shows **8:58**
